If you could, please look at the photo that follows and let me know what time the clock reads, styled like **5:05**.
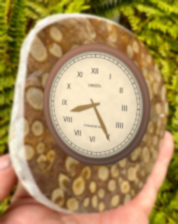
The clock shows **8:25**
